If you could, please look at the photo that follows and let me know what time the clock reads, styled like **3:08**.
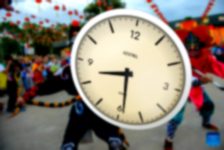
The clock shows **8:29**
